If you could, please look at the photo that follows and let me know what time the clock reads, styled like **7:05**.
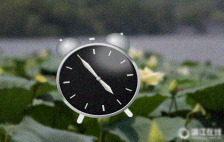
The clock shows **4:55**
